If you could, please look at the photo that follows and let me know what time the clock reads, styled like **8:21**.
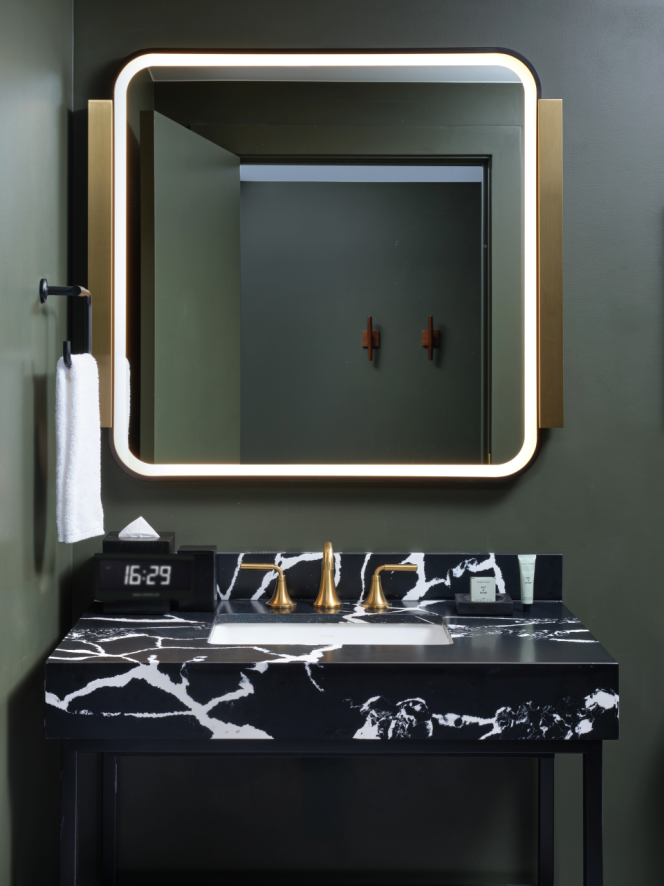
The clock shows **16:29**
